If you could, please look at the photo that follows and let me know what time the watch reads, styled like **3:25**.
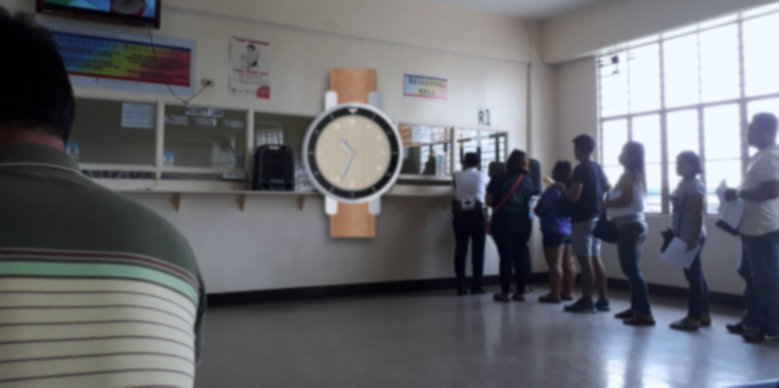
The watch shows **10:34**
